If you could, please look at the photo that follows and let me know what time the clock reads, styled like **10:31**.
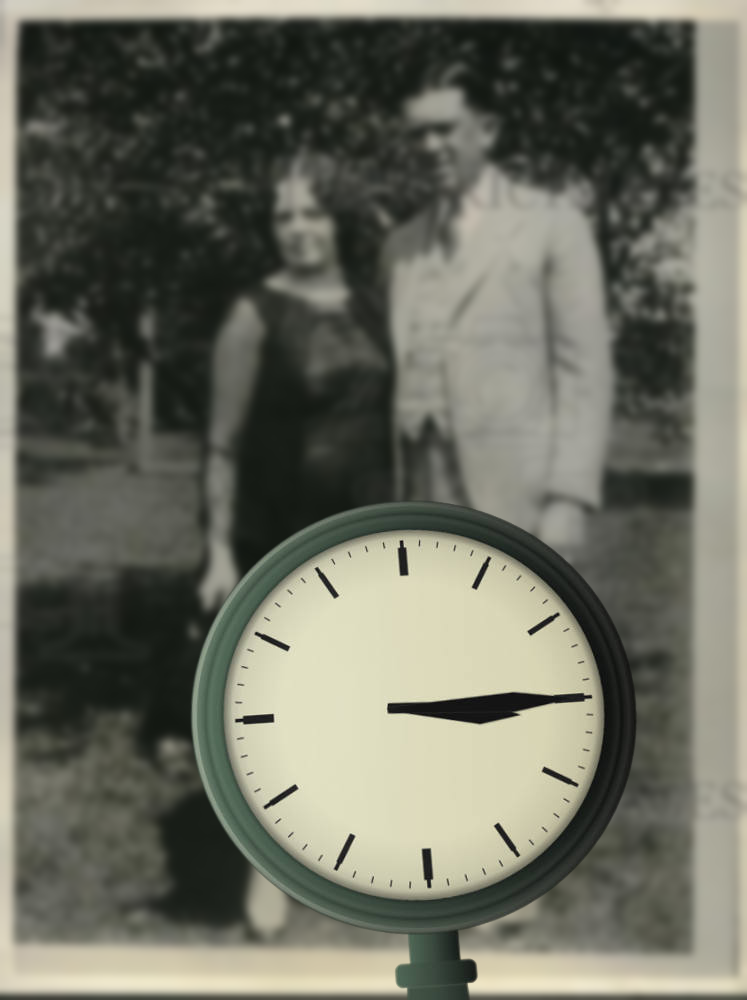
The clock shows **3:15**
